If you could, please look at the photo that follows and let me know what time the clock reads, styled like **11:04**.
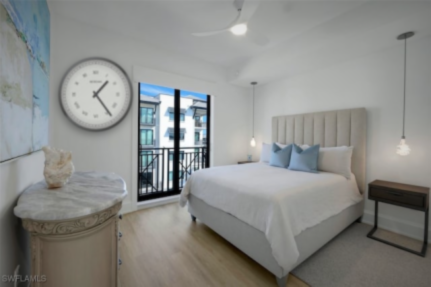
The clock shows **1:24**
